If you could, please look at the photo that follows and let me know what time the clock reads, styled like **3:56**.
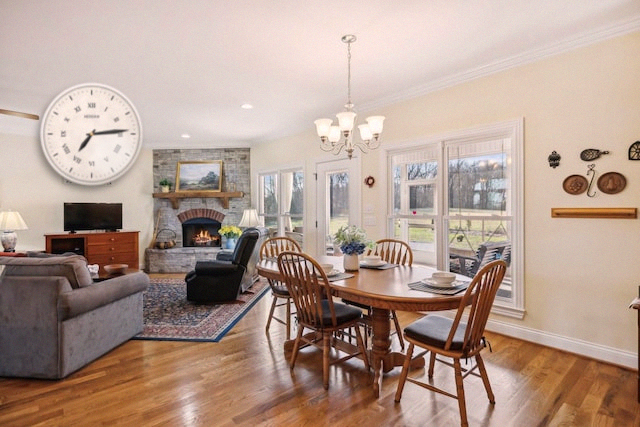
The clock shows **7:14**
